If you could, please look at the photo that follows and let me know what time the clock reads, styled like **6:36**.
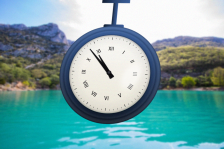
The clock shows **10:53**
